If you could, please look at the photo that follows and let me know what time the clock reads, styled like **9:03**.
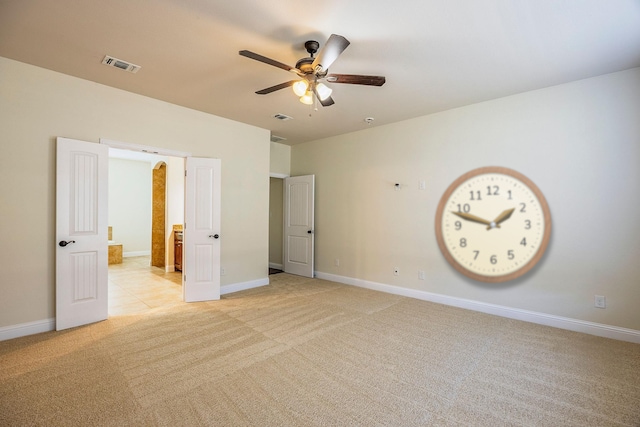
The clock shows **1:48**
